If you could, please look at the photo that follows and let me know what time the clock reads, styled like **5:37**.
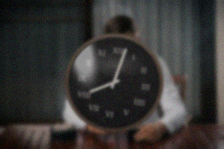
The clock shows **8:02**
